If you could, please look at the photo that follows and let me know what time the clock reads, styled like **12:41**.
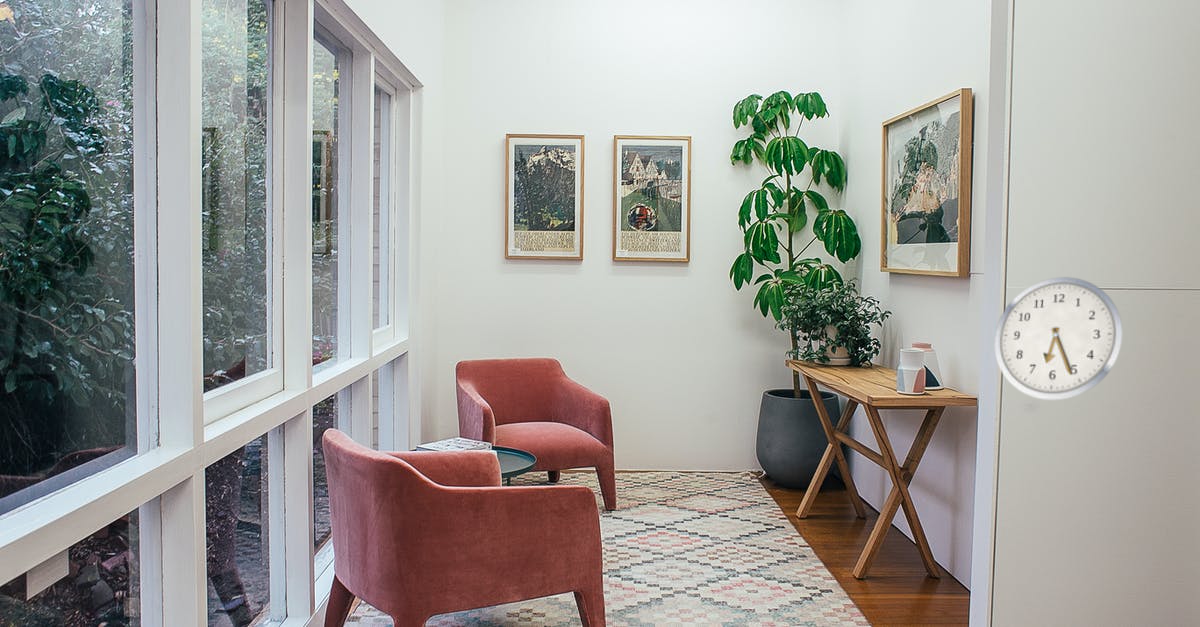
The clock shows **6:26**
